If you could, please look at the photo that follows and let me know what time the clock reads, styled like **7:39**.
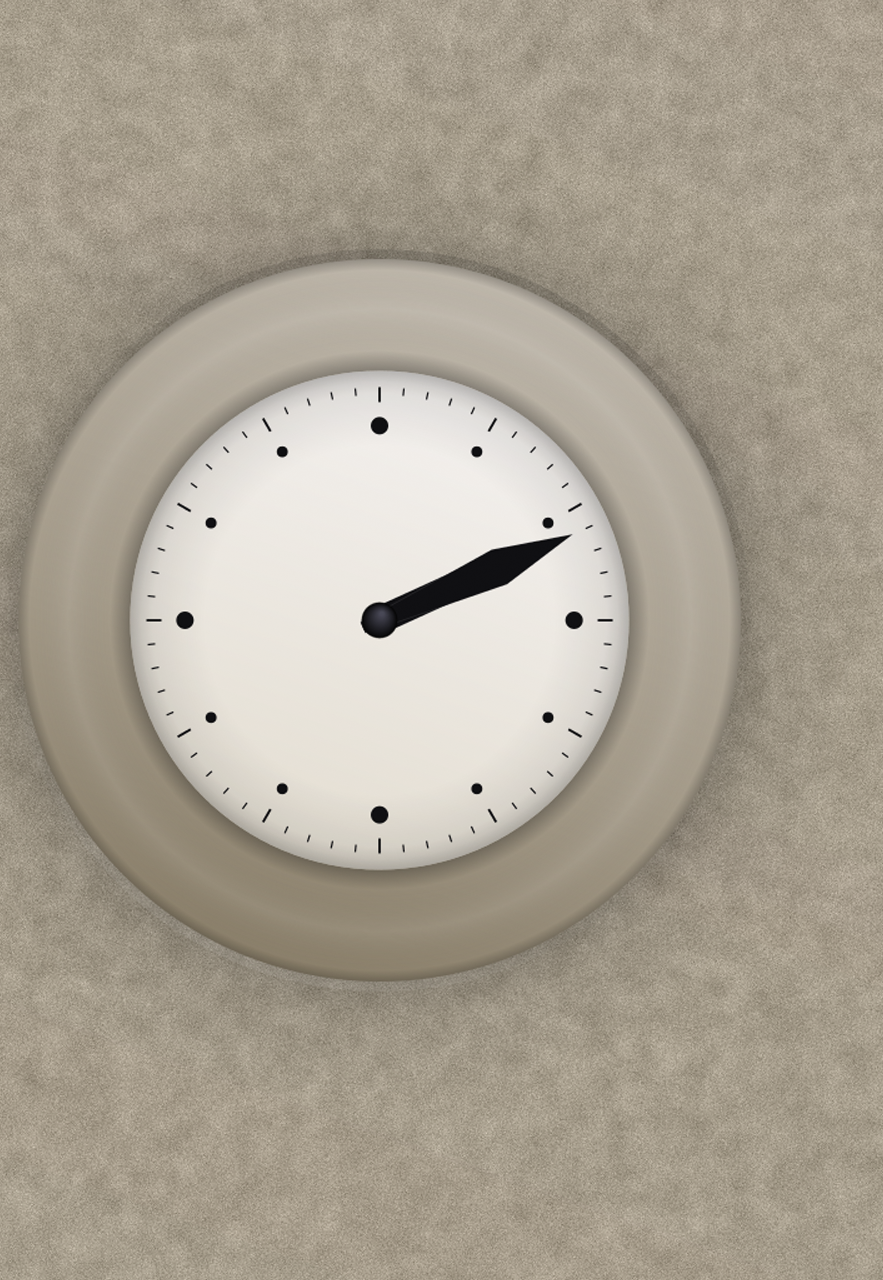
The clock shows **2:11**
